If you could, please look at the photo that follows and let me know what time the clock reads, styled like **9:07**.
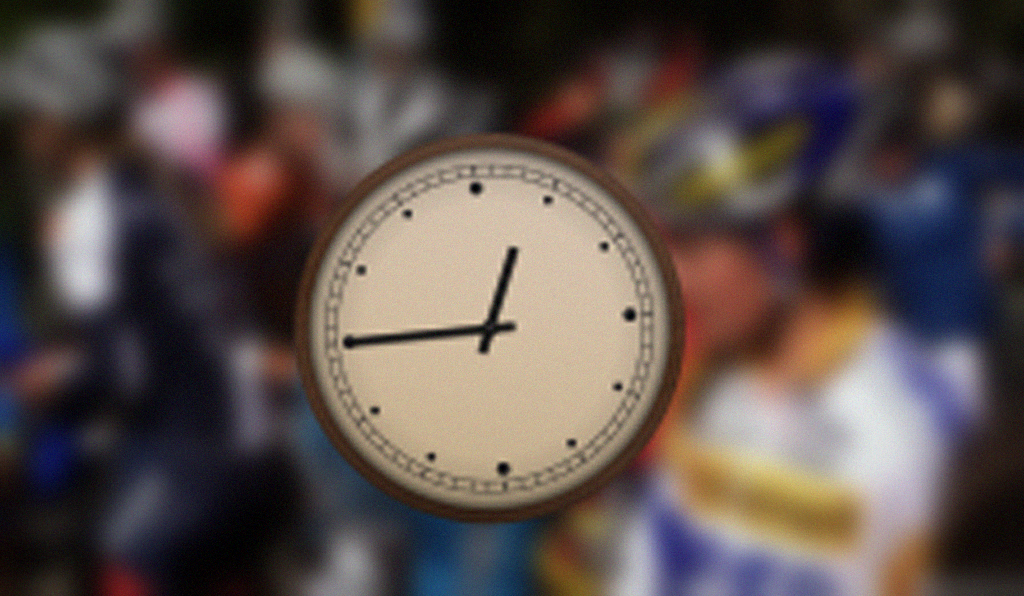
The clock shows **12:45**
